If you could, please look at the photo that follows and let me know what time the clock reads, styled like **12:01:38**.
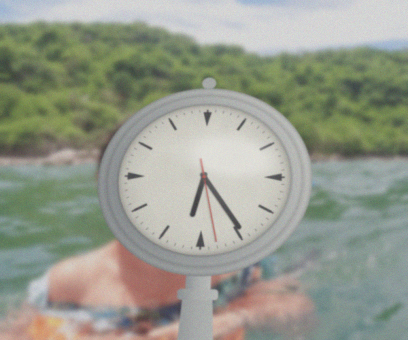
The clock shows **6:24:28**
